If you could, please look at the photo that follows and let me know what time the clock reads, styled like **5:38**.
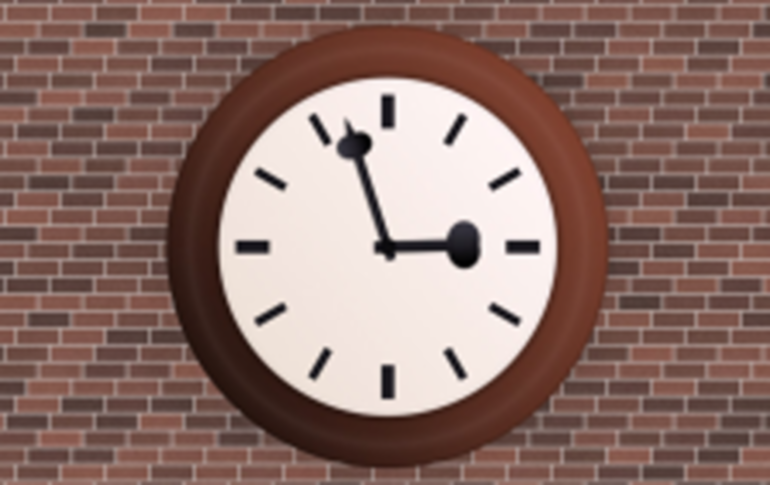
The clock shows **2:57**
